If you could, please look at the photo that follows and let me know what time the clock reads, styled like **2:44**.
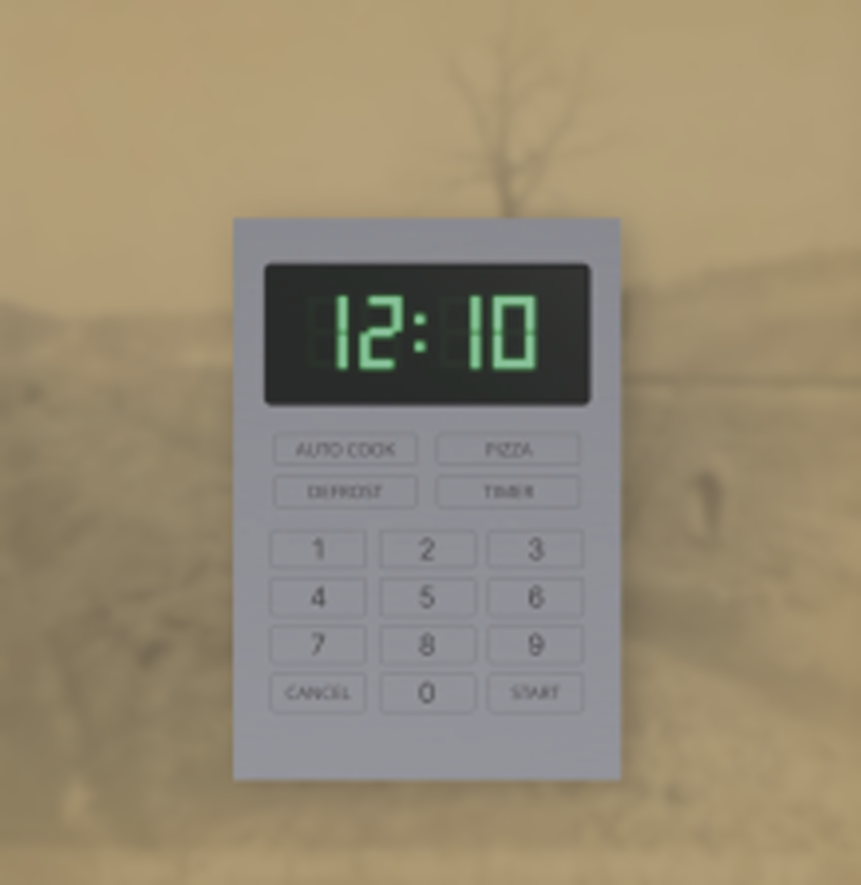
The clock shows **12:10**
